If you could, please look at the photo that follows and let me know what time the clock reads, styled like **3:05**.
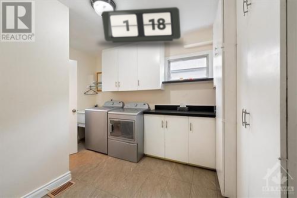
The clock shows **1:18**
